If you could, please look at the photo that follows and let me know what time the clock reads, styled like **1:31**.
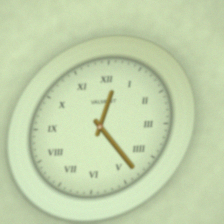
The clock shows **12:23**
